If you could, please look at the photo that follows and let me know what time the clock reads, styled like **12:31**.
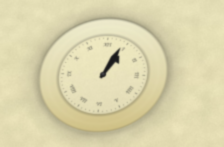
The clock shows **1:04**
